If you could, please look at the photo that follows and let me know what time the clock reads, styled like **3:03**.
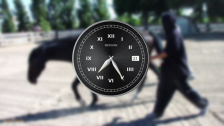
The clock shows **7:25**
